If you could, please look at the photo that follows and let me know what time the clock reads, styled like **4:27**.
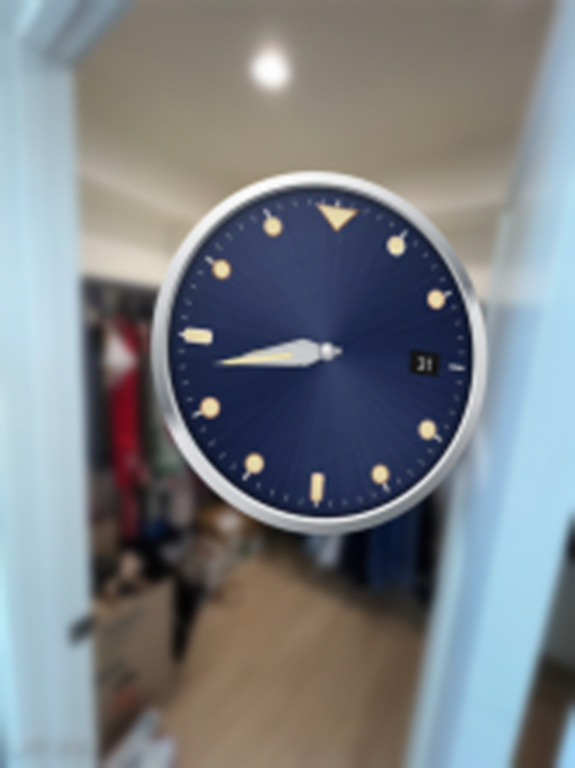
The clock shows **8:43**
